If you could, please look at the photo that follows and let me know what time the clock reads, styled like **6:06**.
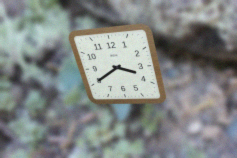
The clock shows **3:40**
